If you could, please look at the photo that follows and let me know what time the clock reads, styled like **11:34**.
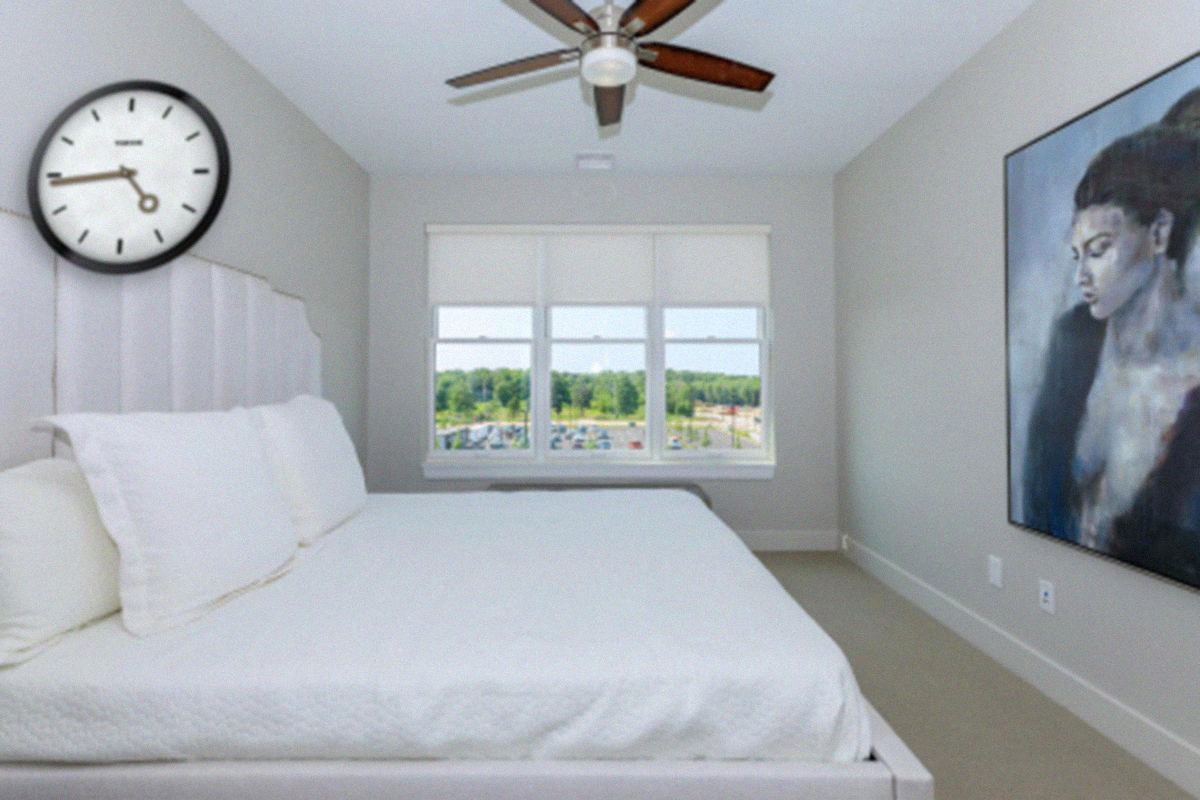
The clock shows **4:44**
